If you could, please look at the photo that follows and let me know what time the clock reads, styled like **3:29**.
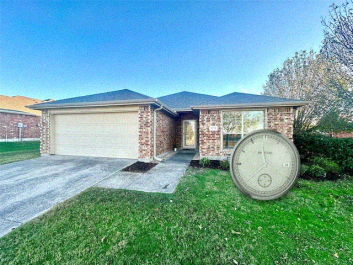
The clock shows **11:38**
